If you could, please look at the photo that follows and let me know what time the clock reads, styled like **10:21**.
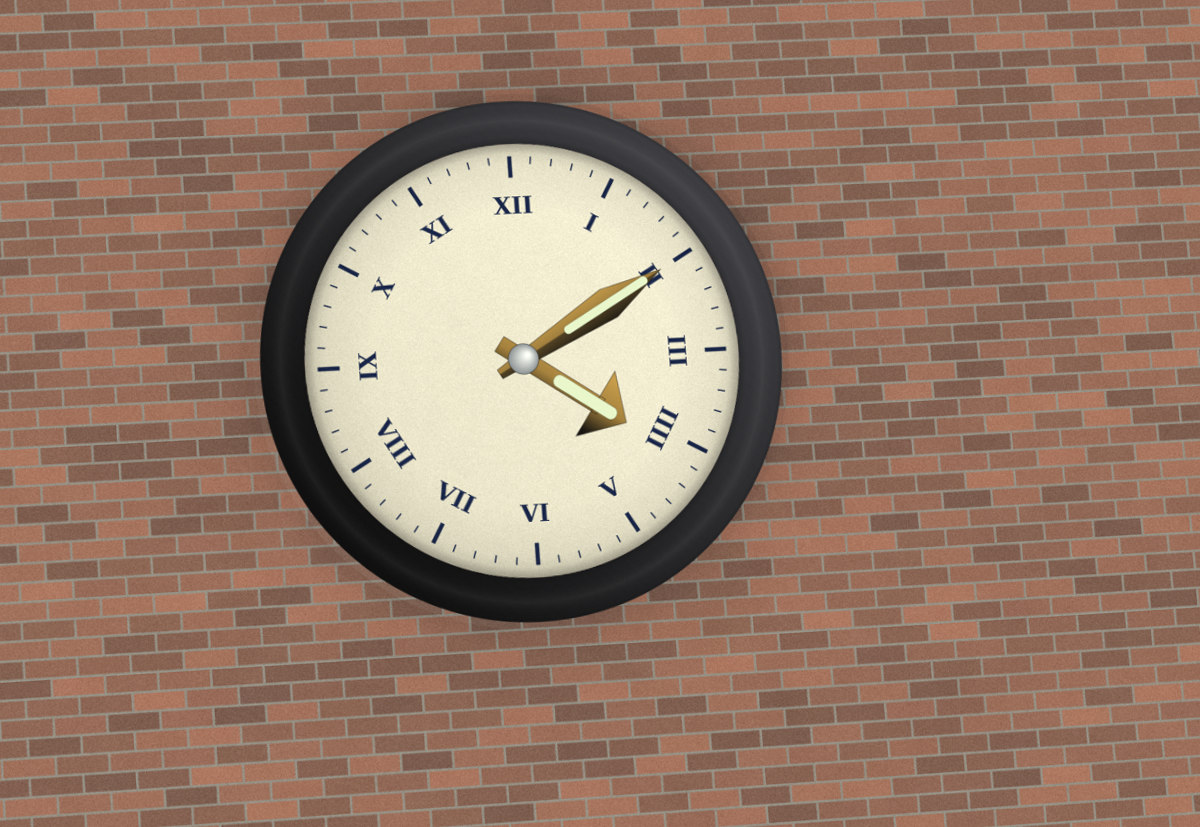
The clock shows **4:10**
